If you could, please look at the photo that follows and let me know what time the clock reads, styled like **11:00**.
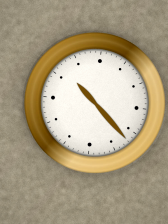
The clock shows **10:22**
